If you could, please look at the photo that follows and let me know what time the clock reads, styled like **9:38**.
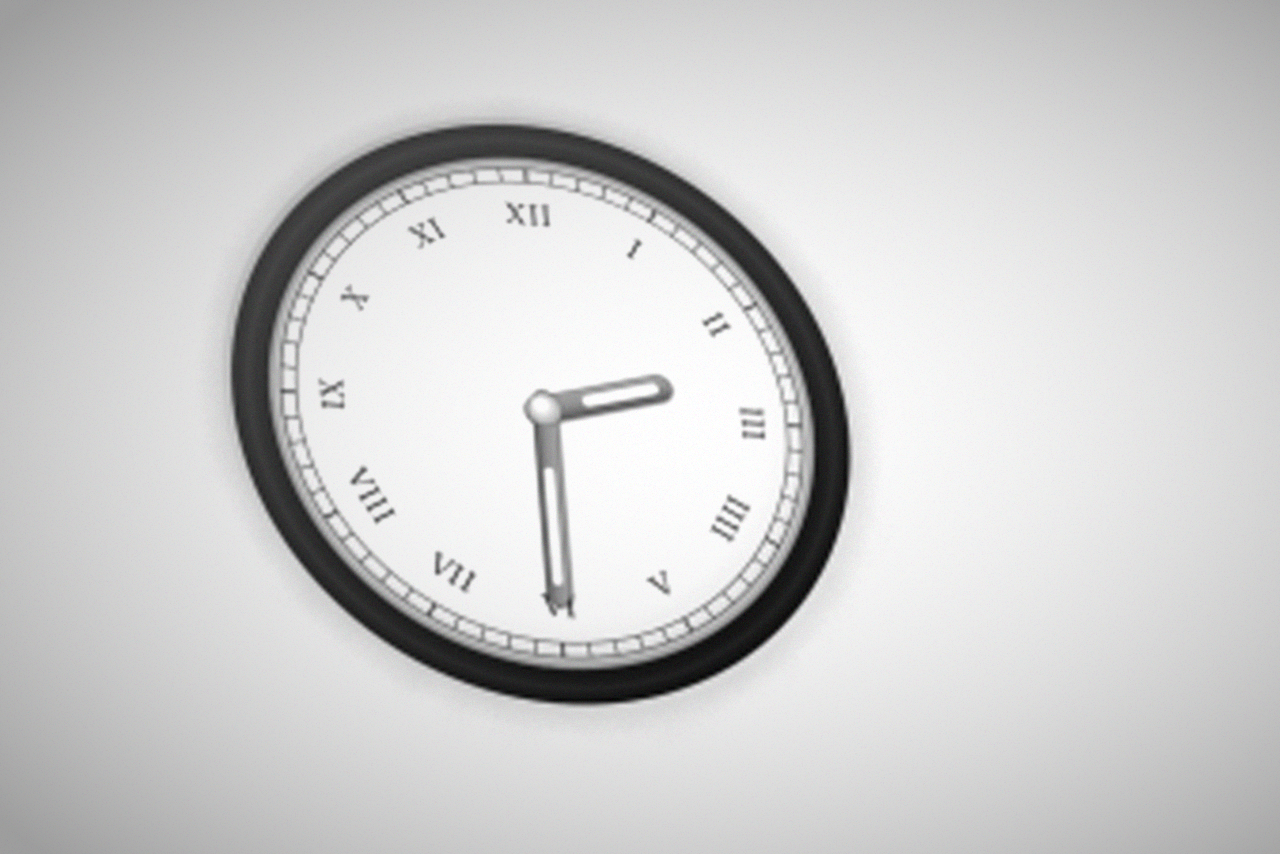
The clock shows **2:30**
